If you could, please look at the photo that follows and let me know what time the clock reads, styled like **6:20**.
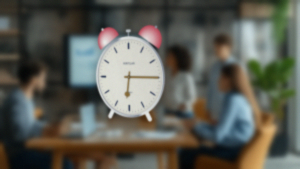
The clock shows **6:15**
